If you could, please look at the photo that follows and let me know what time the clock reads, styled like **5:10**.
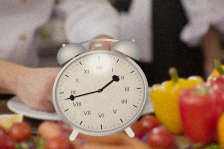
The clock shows **1:43**
